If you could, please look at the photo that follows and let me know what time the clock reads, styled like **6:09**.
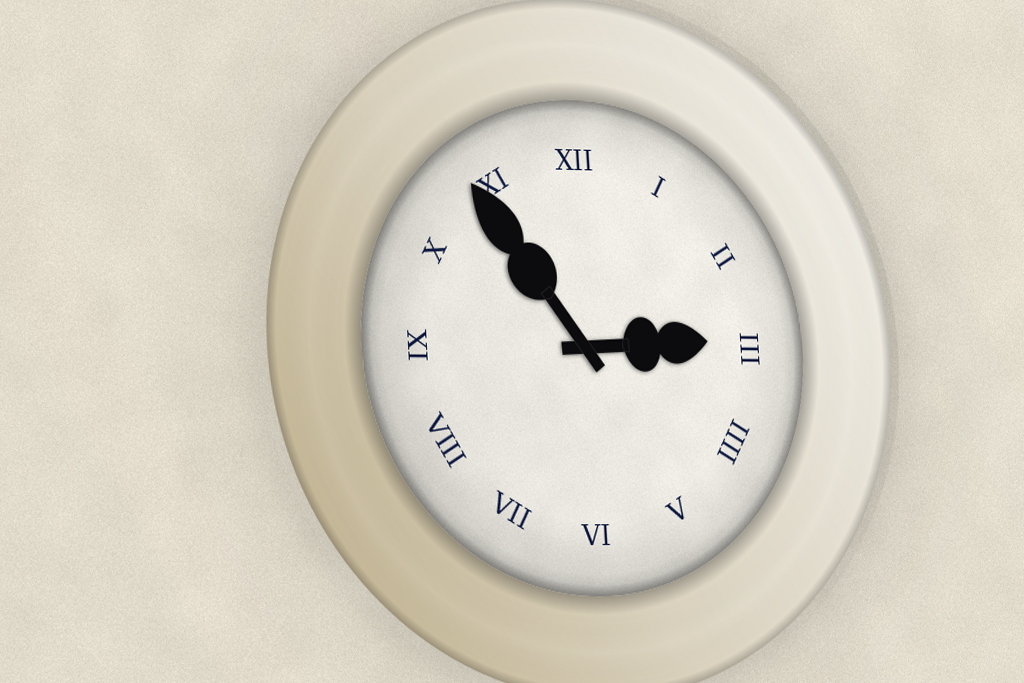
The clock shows **2:54**
